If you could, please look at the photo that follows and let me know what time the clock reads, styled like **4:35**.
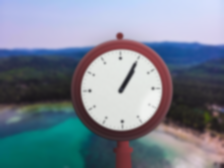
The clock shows **1:05**
